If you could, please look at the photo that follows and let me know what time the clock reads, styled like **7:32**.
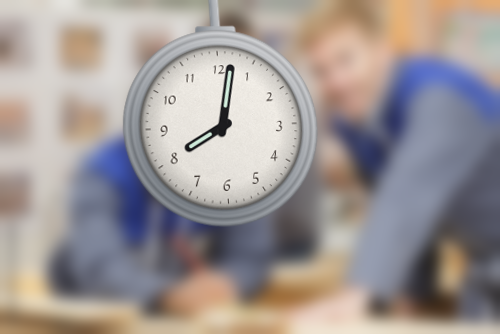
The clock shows **8:02**
